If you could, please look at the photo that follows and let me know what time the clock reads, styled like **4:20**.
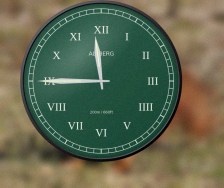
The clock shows **11:45**
